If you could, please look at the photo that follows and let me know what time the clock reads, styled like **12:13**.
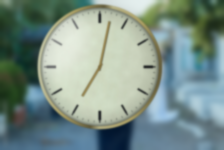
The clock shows **7:02**
